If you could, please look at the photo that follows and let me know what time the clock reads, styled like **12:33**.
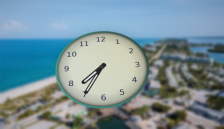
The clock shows **7:35**
